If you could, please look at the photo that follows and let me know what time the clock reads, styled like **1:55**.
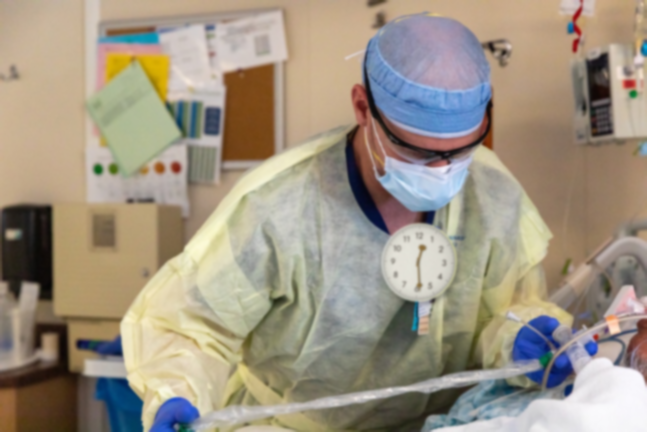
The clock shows **12:29**
